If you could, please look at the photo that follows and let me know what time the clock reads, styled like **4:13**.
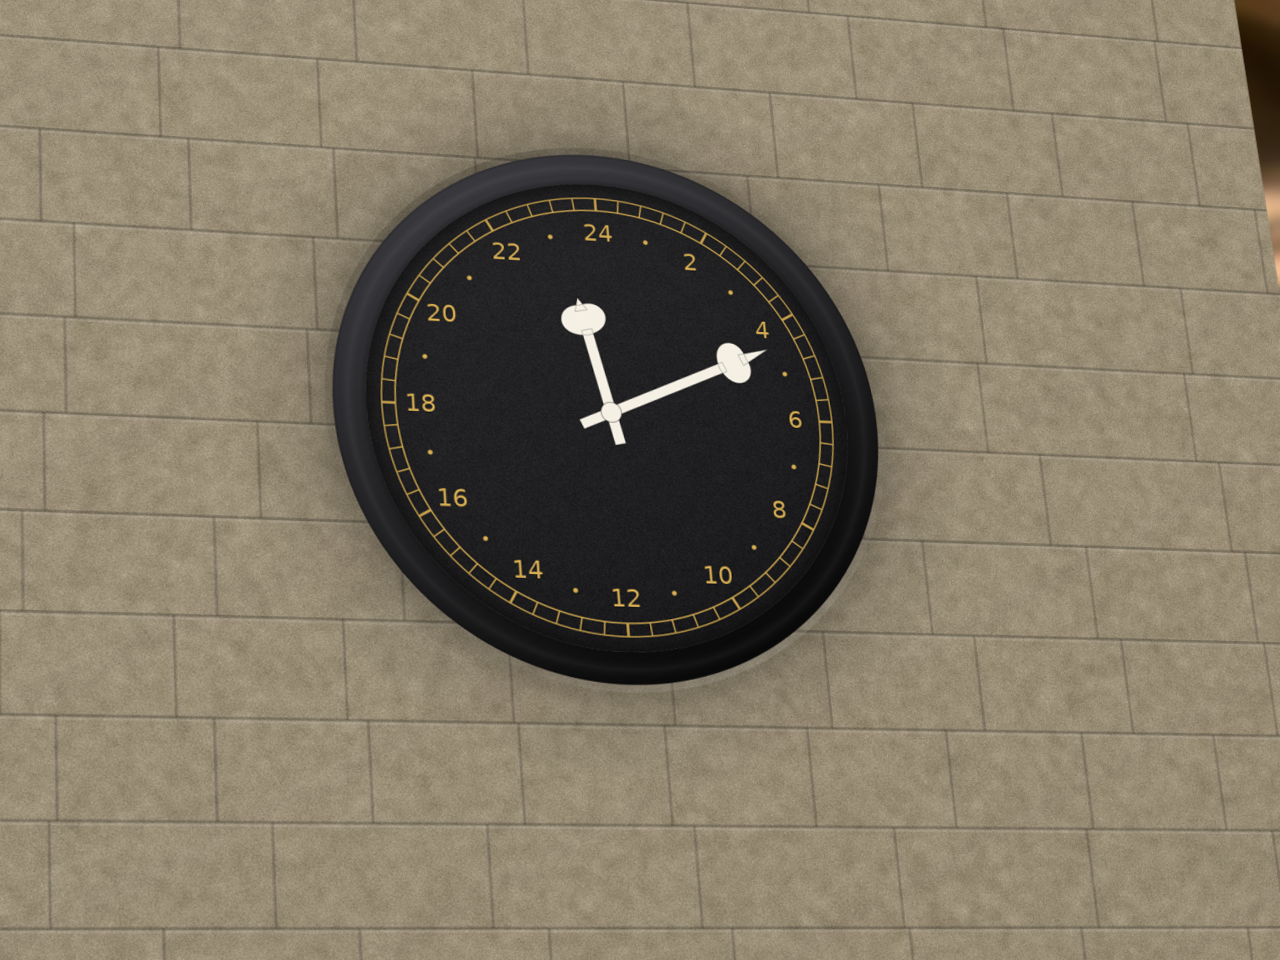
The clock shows **23:11**
